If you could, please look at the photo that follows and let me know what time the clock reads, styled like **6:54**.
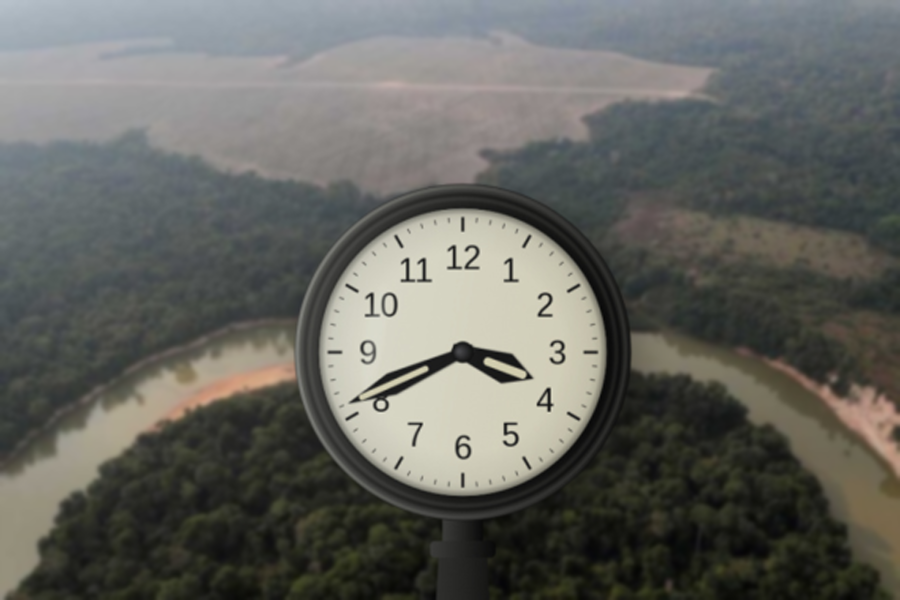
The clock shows **3:41**
